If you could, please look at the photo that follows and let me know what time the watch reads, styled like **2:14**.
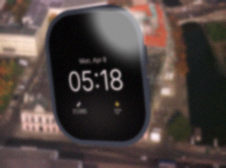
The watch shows **5:18**
